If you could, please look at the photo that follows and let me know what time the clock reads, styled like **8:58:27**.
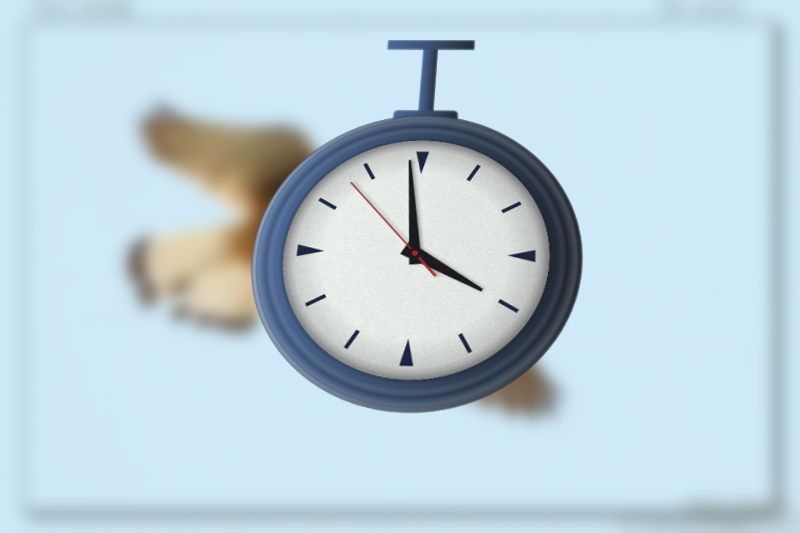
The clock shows **3:58:53**
